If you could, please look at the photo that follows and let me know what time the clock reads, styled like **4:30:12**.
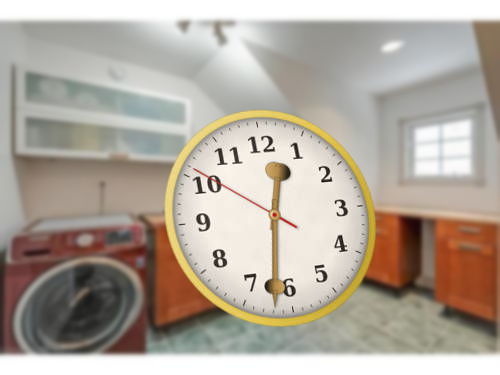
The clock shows **12:31:51**
